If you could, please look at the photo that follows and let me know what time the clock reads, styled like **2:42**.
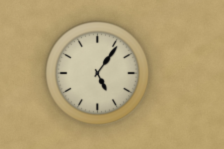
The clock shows **5:06**
